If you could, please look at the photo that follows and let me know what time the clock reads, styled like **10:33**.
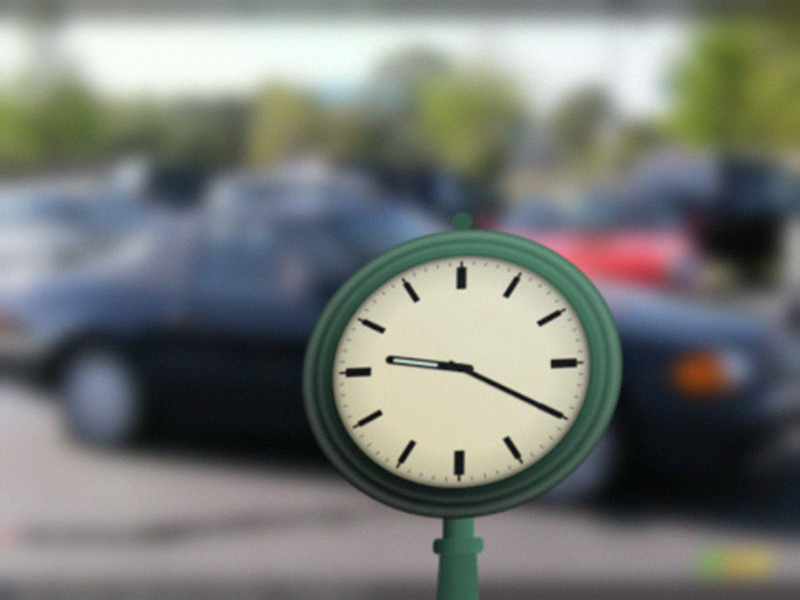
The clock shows **9:20**
